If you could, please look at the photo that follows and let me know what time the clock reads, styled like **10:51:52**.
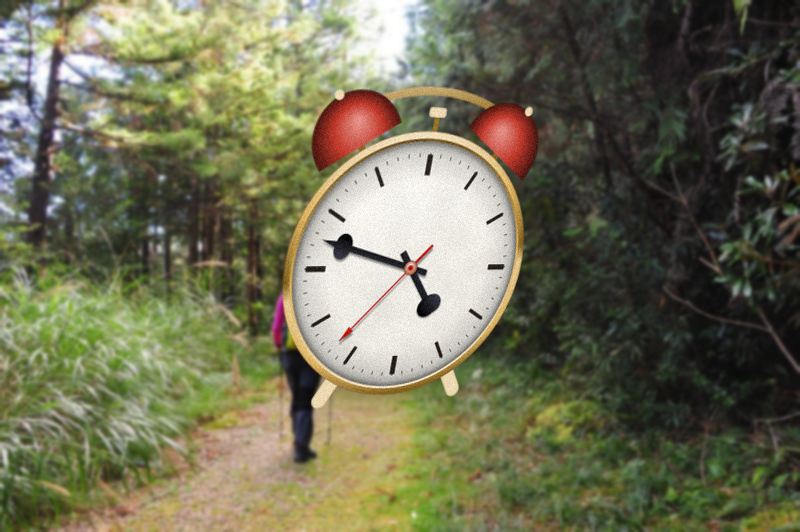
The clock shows **4:47:37**
